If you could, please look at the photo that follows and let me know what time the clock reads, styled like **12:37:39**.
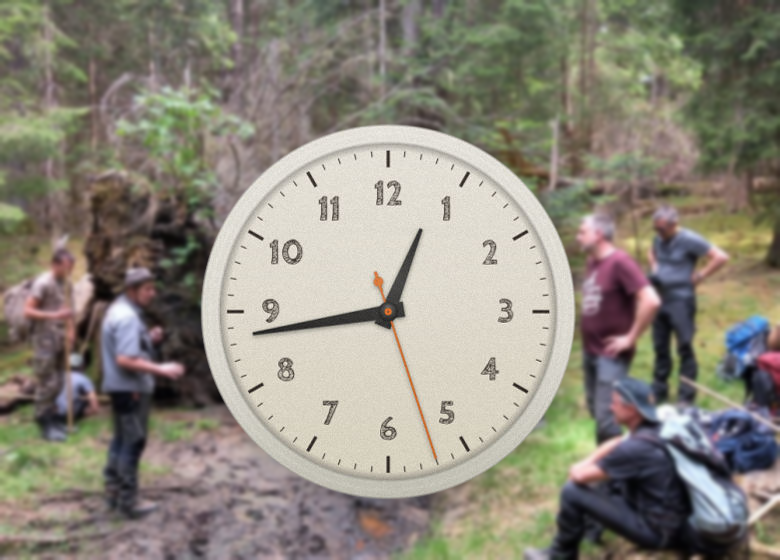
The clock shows **12:43:27**
